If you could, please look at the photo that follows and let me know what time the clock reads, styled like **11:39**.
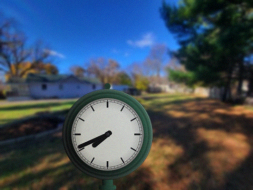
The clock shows **7:41**
